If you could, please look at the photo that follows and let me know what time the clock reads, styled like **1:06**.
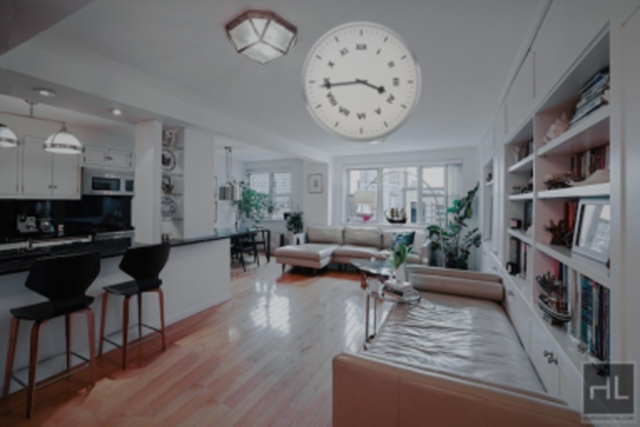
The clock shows **3:44**
